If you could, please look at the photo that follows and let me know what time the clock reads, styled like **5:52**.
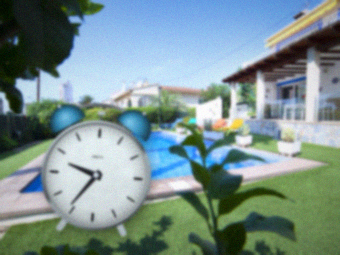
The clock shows **9:36**
